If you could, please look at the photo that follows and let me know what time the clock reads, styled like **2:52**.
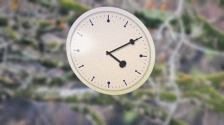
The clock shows **4:10**
